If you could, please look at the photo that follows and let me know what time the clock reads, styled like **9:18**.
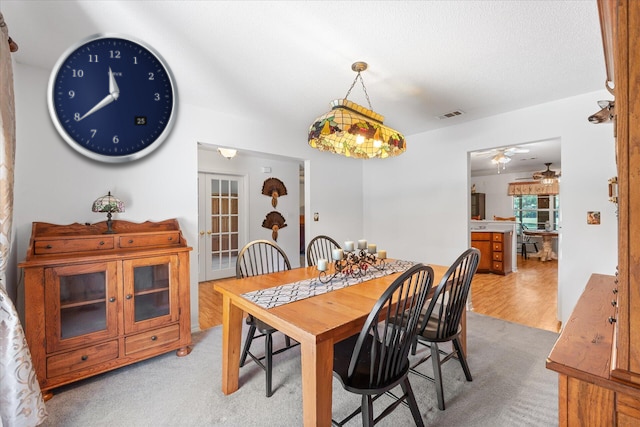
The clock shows **11:39**
